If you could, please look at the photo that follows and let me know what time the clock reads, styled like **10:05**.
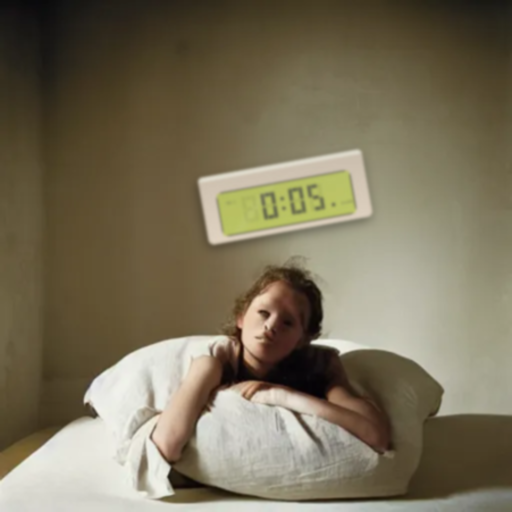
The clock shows **0:05**
